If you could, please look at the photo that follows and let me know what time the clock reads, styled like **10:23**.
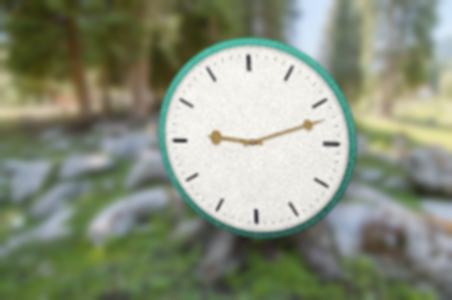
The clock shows **9:12**
